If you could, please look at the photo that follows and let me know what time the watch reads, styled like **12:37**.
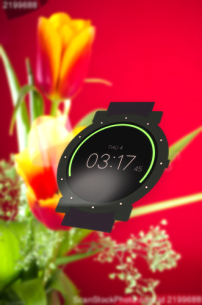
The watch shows **3:17**
